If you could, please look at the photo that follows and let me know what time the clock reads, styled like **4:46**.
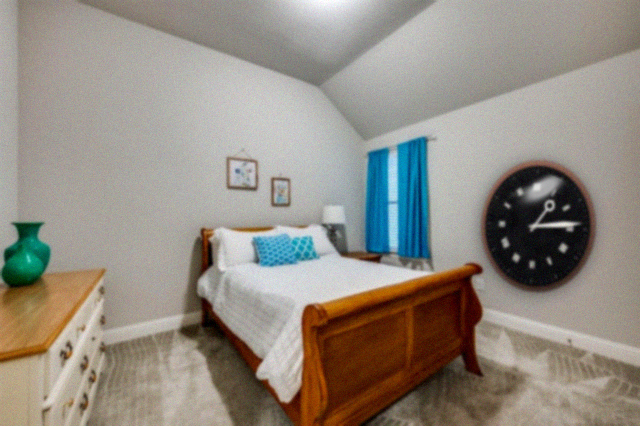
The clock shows **1:14**
